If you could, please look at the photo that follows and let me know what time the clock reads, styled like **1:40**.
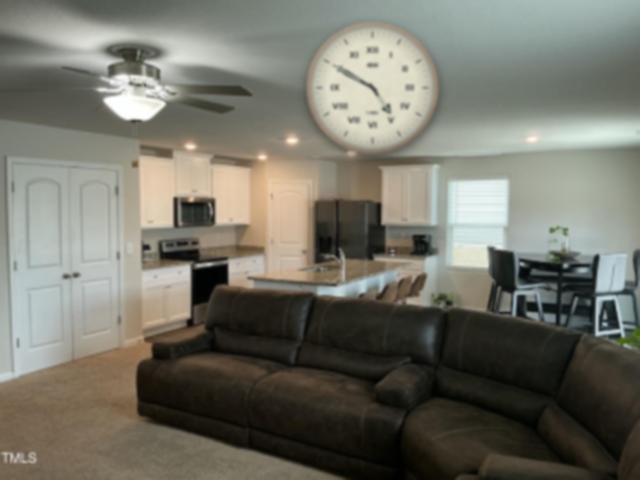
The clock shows **4:50**
